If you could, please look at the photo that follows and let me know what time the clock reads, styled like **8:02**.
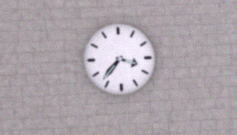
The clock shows **3:37**
